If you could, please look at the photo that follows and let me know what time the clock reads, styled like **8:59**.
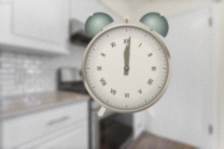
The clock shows **12:01**
